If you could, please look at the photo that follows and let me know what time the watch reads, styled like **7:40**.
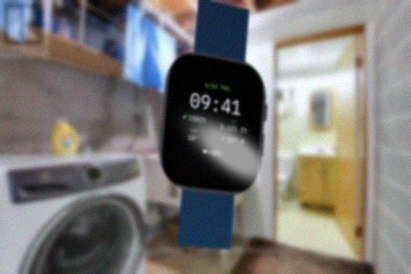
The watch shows **9:41**
